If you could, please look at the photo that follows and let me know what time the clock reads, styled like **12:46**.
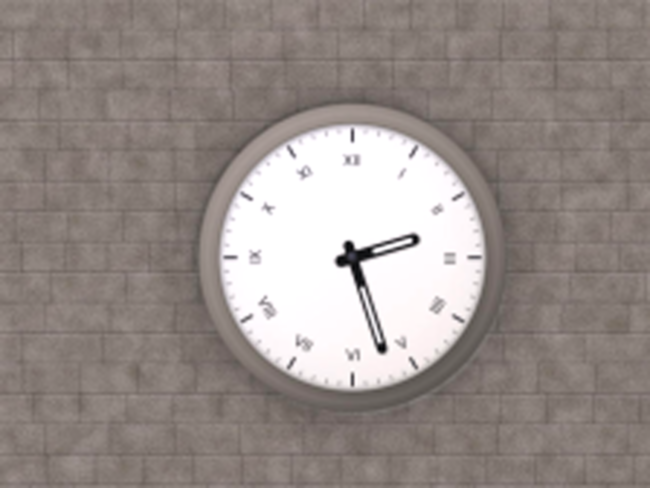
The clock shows **2:27**
